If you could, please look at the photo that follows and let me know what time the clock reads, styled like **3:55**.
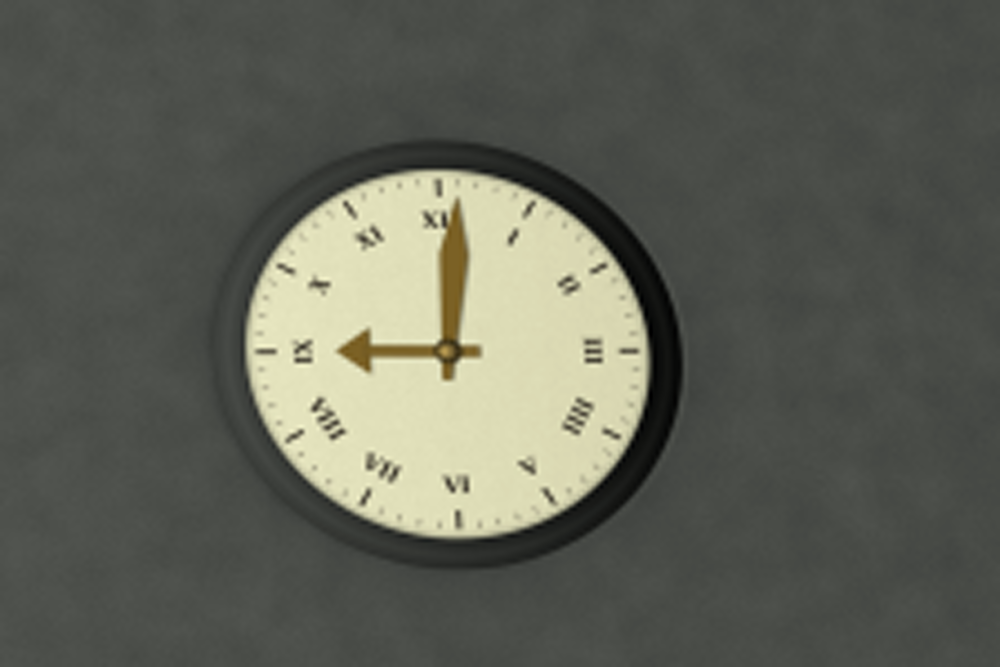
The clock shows **9:01**
